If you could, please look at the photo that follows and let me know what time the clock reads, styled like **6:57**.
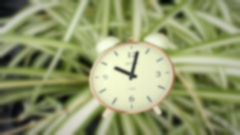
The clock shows **10:02**
